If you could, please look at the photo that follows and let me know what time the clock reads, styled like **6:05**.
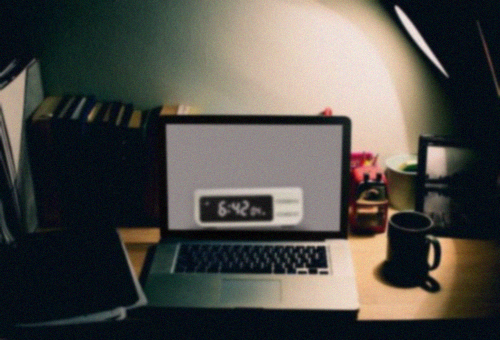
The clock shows **6:42**
